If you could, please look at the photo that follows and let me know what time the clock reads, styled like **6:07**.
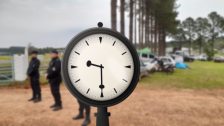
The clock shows **9:30**
